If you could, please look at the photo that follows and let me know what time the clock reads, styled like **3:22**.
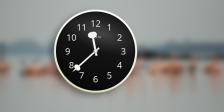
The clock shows **11:38**
